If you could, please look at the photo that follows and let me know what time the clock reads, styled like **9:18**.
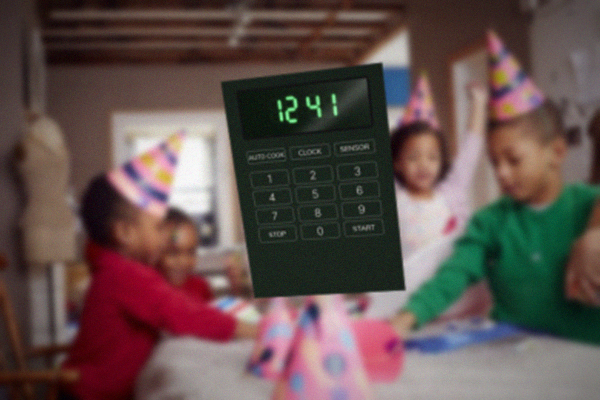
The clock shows **12:41**
